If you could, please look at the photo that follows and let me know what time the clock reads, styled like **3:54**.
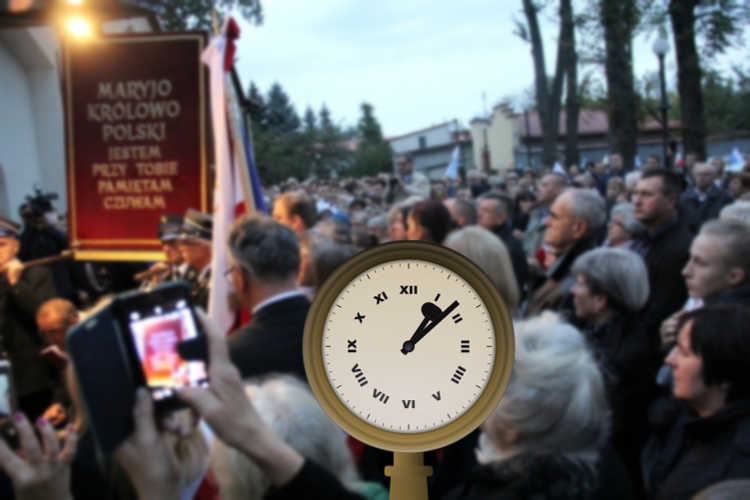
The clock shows **1:08**
